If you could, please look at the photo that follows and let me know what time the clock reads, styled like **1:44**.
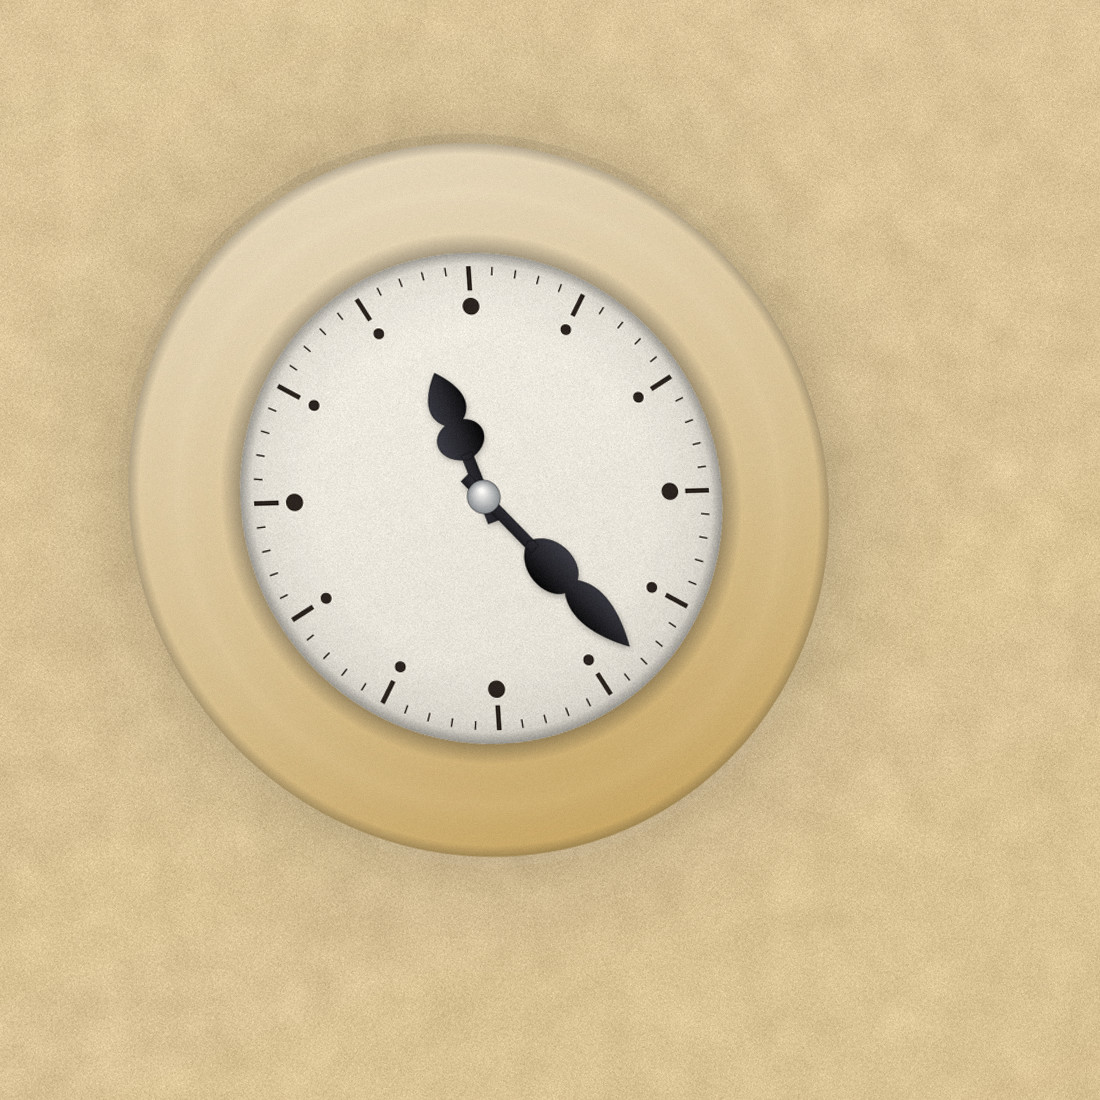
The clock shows **11:23**
